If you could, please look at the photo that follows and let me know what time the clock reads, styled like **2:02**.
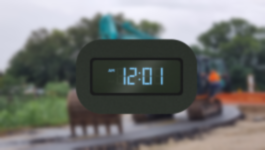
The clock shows **12:01**
